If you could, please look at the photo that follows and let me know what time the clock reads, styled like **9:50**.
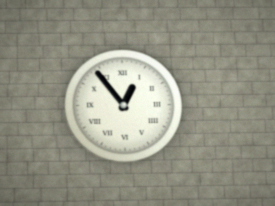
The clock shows **12:54**
